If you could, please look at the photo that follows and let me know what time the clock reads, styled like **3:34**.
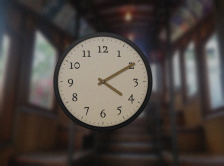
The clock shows **4:10**
